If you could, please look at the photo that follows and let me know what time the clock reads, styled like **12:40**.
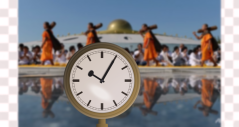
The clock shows **10:05**
